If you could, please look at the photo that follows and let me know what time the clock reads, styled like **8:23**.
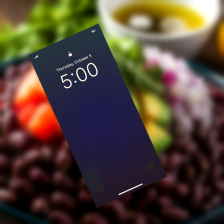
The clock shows **5:00**
